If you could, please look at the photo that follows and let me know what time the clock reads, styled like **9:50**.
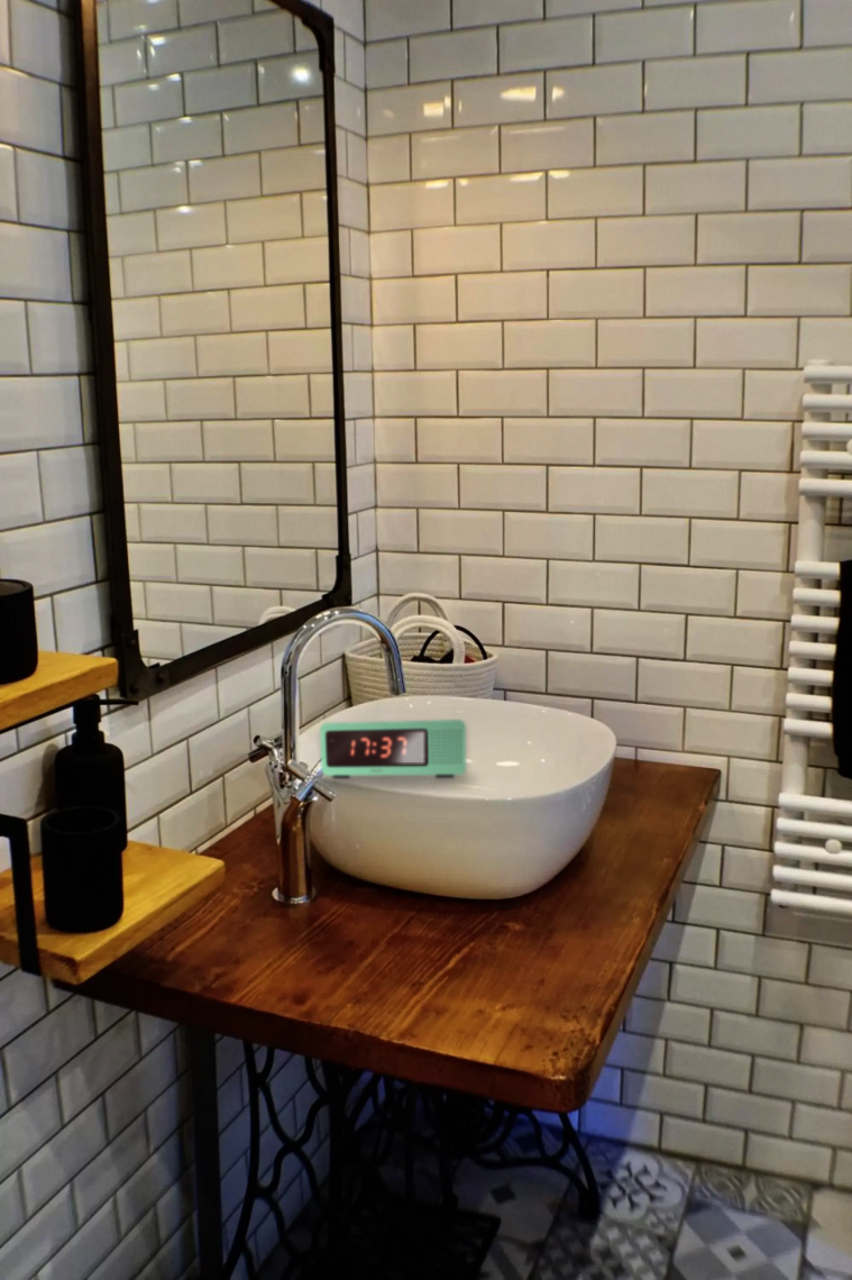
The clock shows **17:37**
